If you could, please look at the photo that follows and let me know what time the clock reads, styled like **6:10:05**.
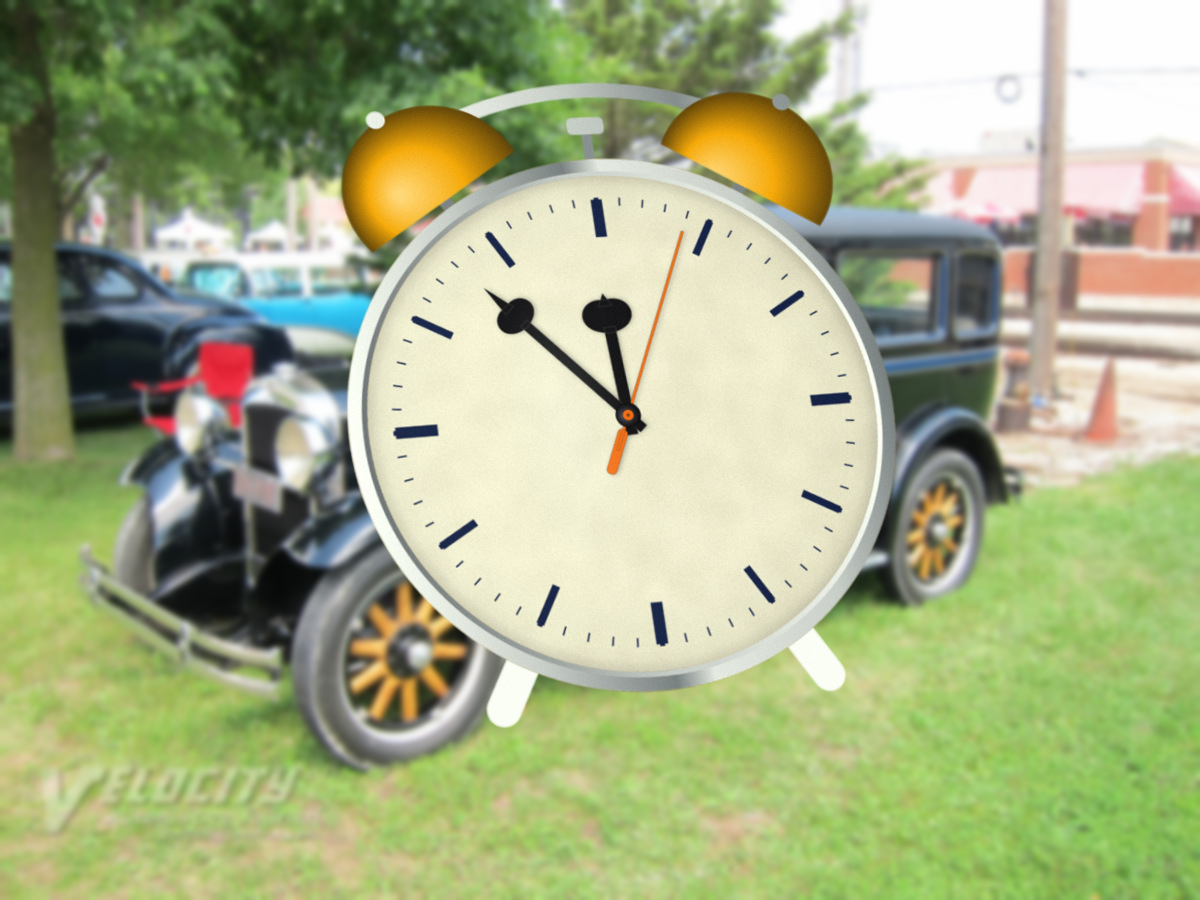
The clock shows **11:53:04**
